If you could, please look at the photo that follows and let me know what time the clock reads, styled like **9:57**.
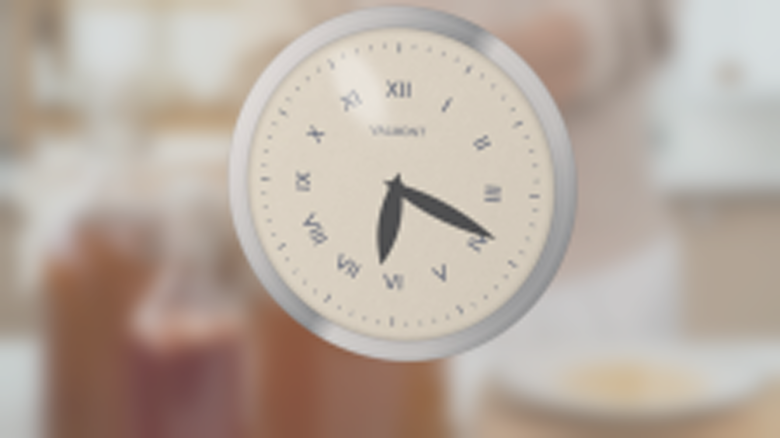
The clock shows **6:19**
